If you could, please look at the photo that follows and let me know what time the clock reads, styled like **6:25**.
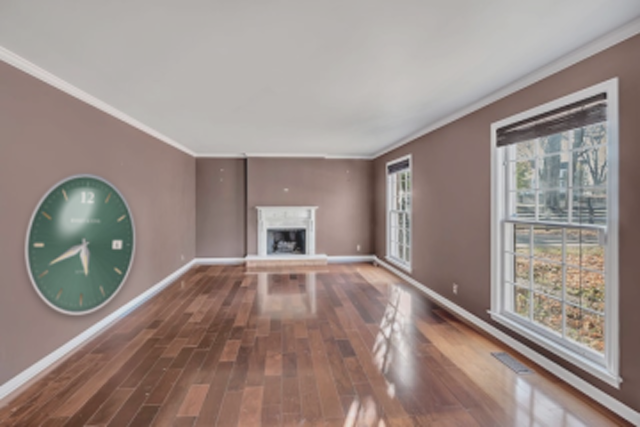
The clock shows **5:41**
